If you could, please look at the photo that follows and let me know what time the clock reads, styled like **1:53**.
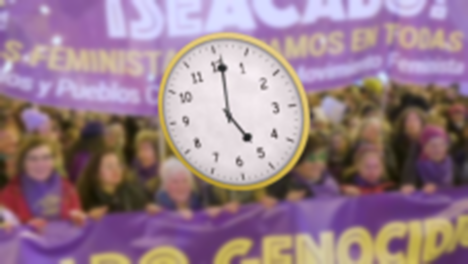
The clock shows **5:01**
